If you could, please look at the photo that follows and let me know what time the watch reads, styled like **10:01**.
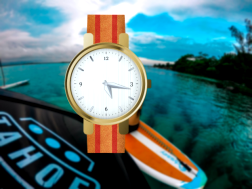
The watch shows **5:17**
